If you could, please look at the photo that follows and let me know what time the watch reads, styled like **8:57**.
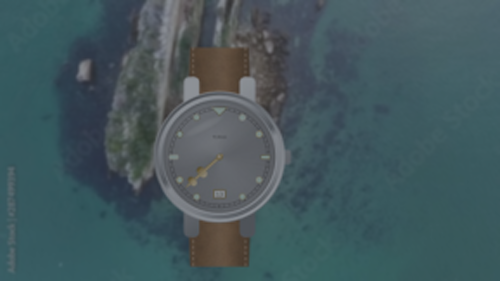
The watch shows **7:38**
